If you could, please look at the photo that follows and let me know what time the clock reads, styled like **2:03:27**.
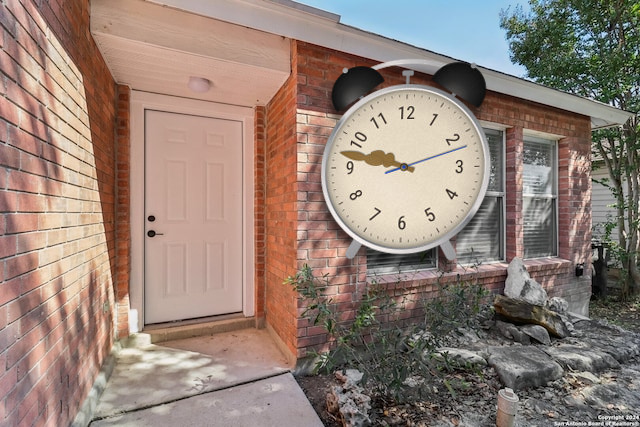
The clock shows **9:47:12**
